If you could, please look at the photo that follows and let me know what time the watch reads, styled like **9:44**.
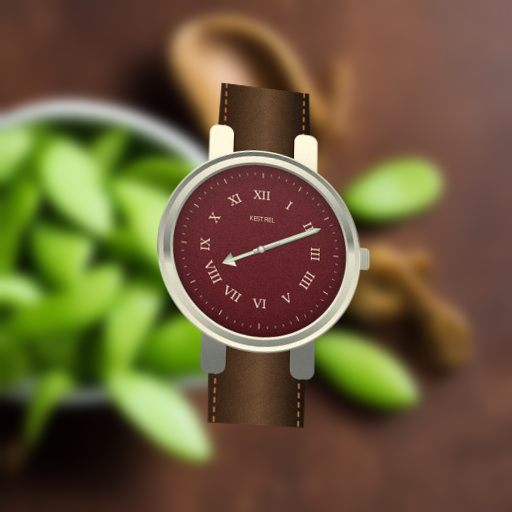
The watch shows **8:11**
